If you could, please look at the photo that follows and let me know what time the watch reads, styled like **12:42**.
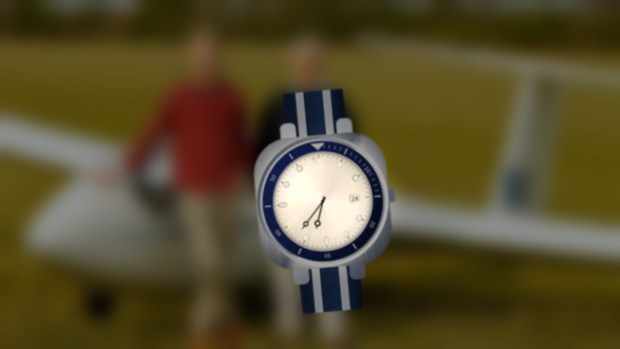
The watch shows **6:37**
